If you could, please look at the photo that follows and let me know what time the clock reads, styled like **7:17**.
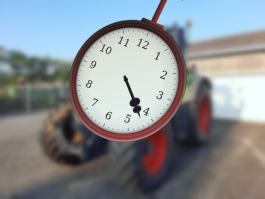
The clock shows **4:22**
